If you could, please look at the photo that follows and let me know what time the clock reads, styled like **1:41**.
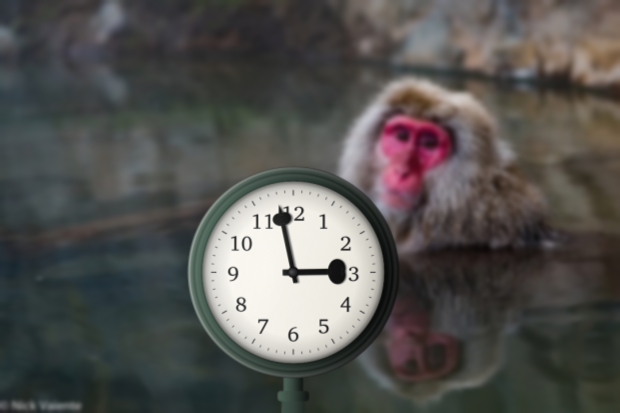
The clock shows **2:58**
